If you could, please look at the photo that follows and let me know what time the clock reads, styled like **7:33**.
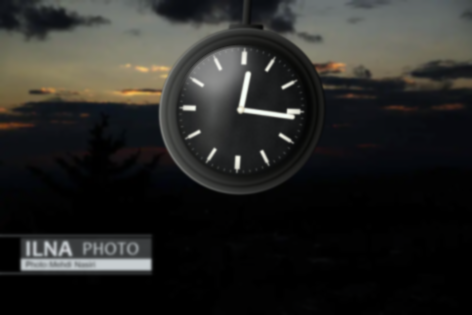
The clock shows **12:16**
